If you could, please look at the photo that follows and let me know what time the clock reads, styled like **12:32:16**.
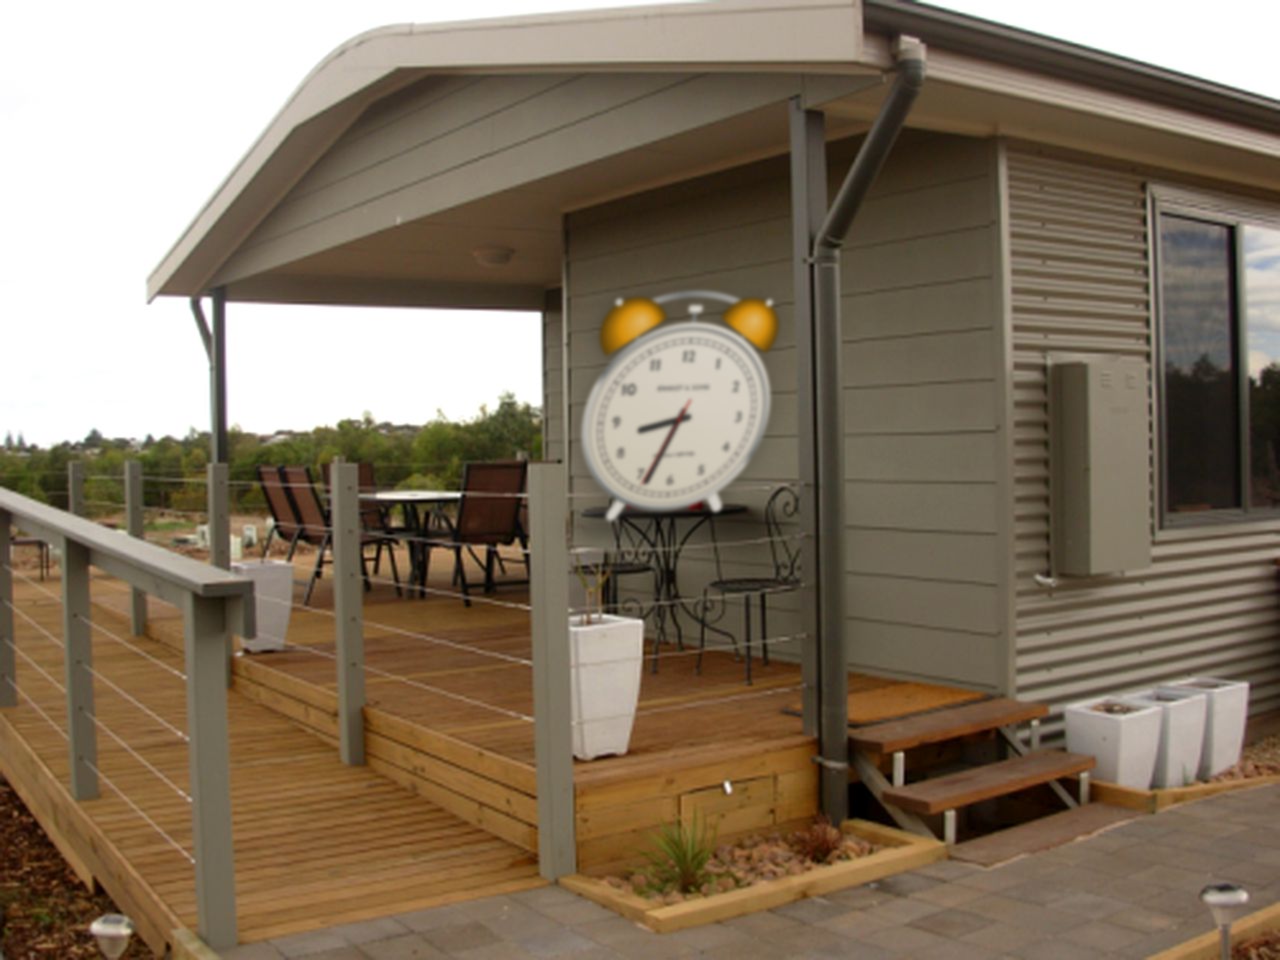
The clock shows **8:33:34**
